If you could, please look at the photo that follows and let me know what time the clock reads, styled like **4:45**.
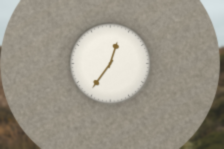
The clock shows **12:36**
